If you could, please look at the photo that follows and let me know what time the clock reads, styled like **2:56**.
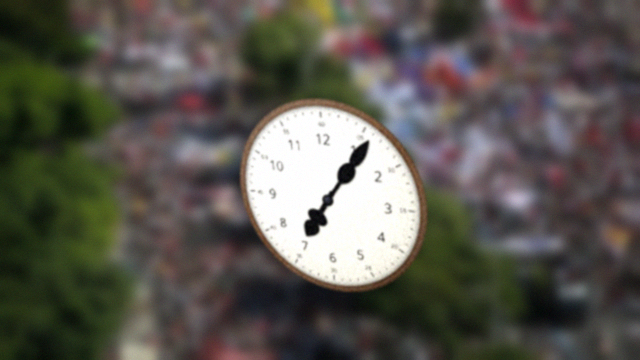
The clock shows **7:06**
